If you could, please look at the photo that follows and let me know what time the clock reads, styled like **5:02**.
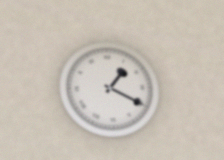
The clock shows **1:20**
